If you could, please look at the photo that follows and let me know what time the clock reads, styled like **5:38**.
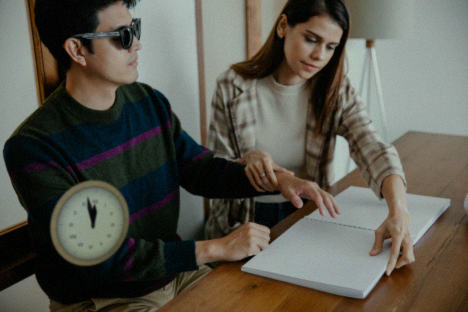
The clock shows **11:57**
